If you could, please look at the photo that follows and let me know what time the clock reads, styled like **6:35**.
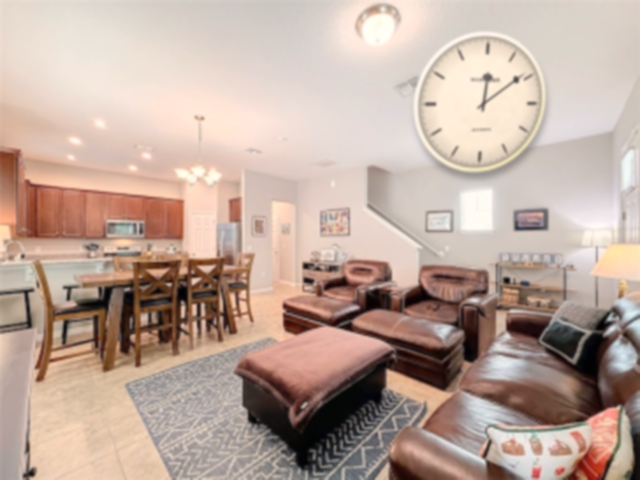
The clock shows **12:09**
